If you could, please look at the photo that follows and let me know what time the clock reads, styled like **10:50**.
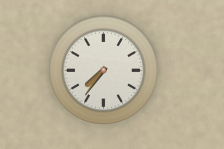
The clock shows **7:36**
